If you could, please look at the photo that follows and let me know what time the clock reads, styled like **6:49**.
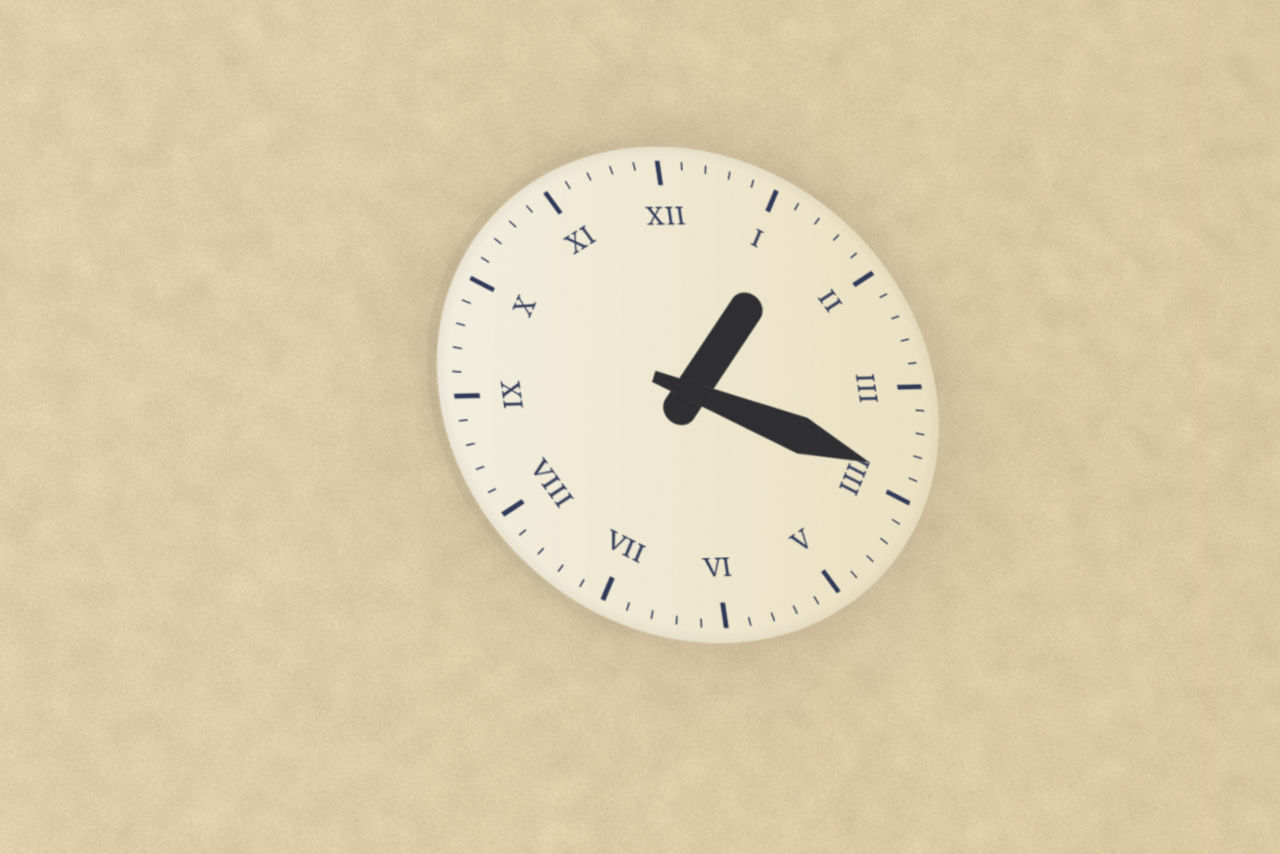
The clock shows **1:19**
